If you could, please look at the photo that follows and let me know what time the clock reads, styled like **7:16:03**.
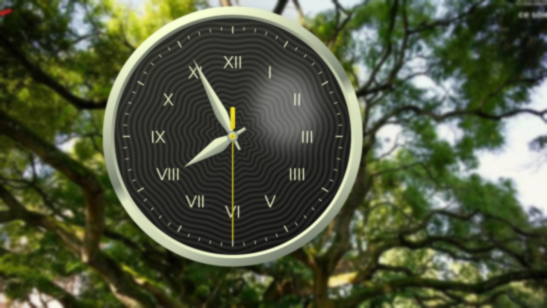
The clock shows **7:55:30**
